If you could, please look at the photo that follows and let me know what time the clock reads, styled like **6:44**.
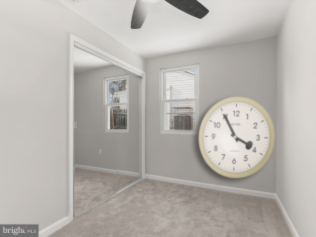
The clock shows **3:55**
